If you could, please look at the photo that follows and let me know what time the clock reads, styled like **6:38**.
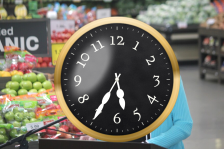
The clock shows **5:35**
